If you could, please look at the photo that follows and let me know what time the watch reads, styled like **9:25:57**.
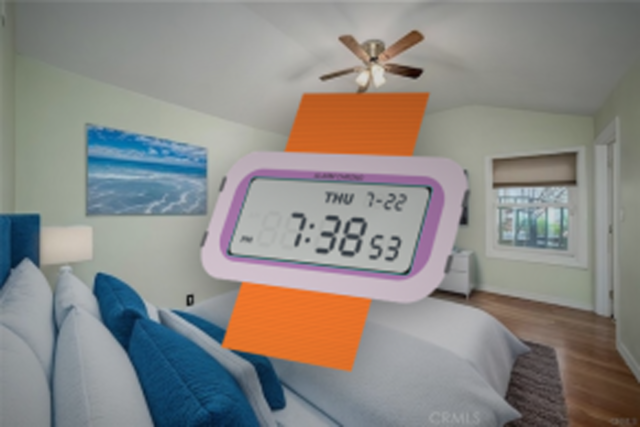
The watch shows **7:38:53**
